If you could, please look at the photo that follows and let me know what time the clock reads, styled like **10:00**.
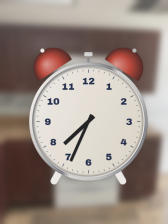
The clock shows **7:34**
